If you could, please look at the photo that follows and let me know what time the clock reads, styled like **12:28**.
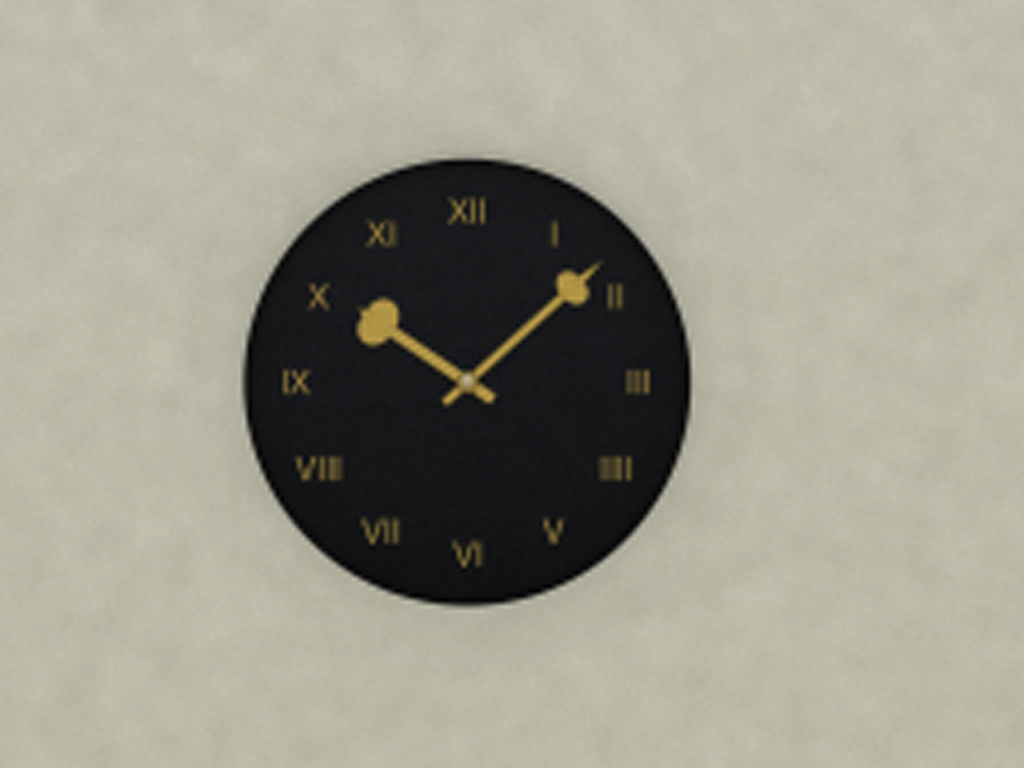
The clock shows **10:08**
